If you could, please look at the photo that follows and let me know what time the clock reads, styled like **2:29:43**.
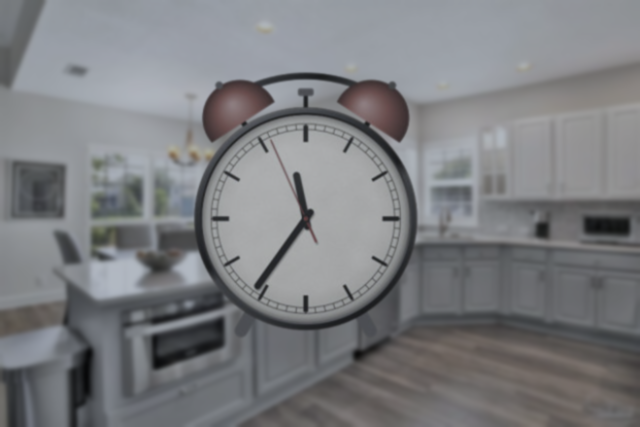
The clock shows **11:35:56**
